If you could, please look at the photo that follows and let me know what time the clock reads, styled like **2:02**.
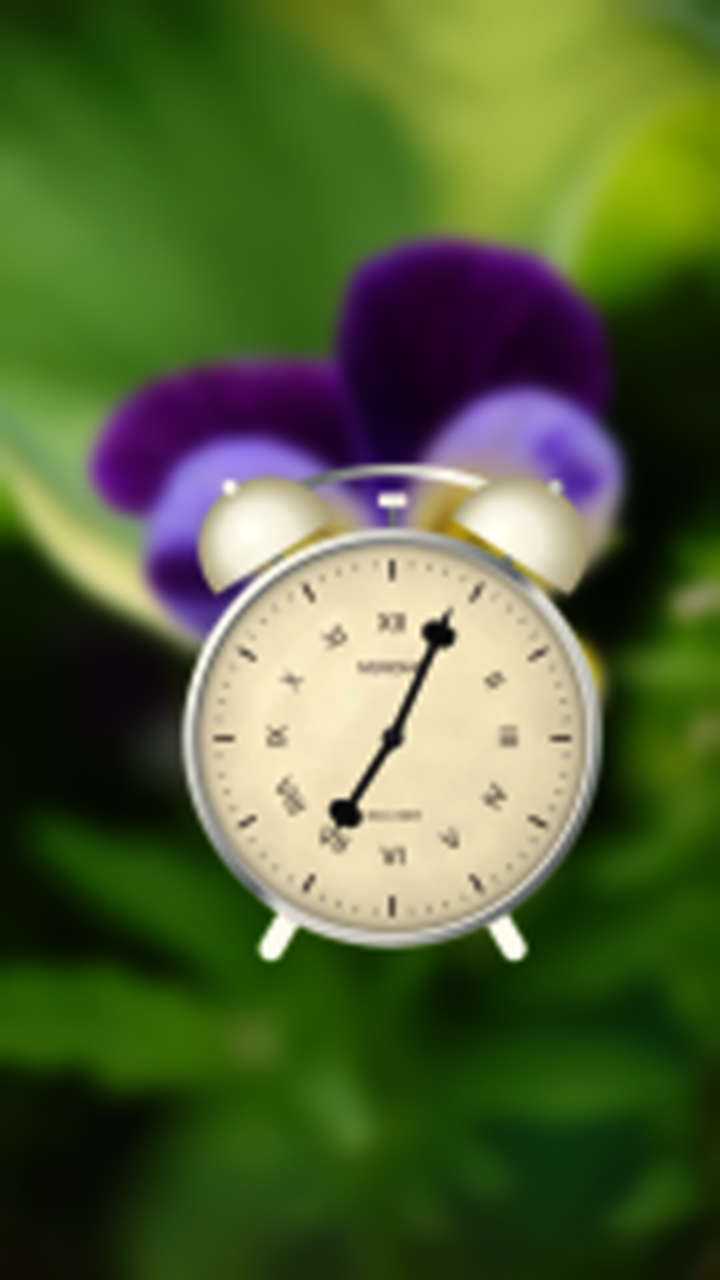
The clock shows **7:04**
